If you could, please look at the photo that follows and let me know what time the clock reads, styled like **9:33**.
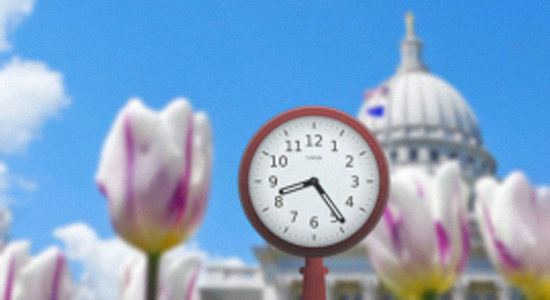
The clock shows **8:24**
